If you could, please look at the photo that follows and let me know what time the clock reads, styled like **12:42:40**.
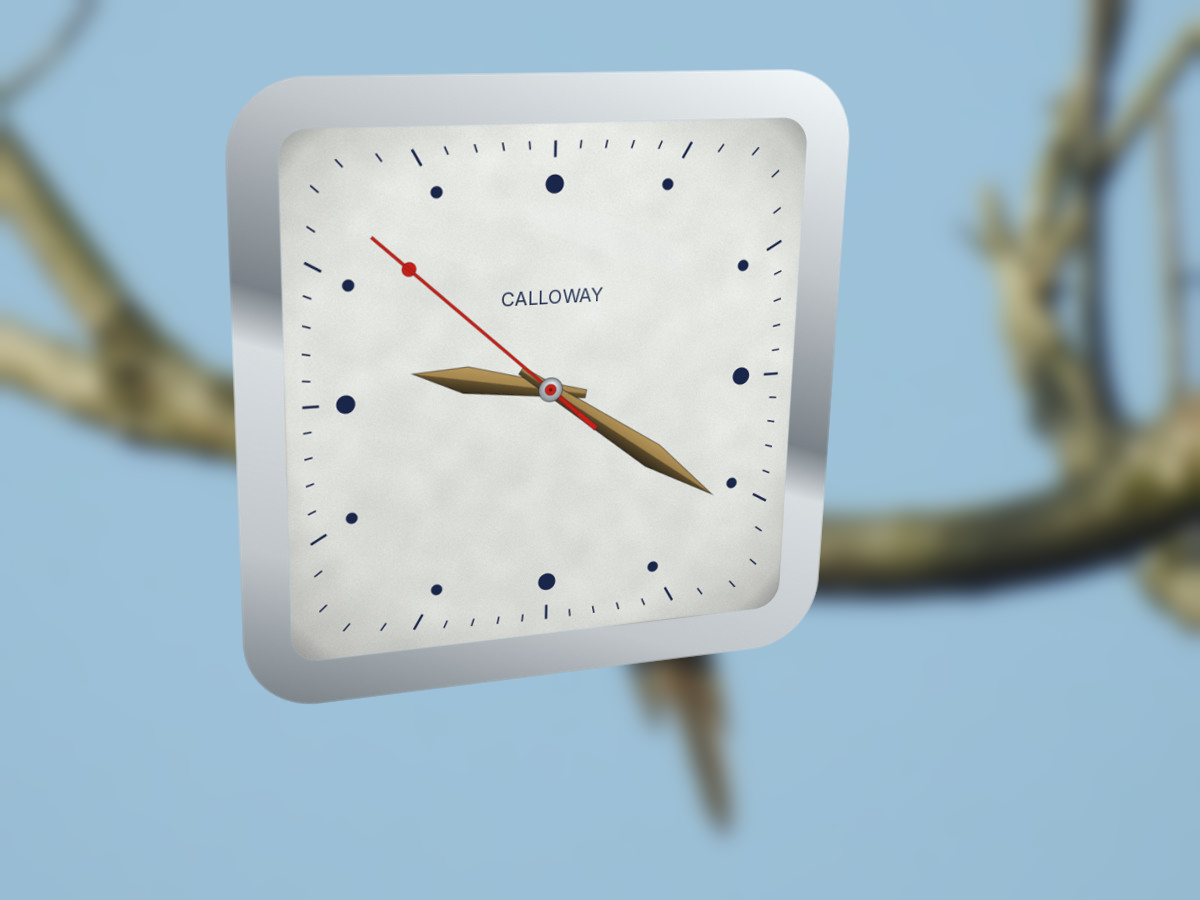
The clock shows **9:20:52**
